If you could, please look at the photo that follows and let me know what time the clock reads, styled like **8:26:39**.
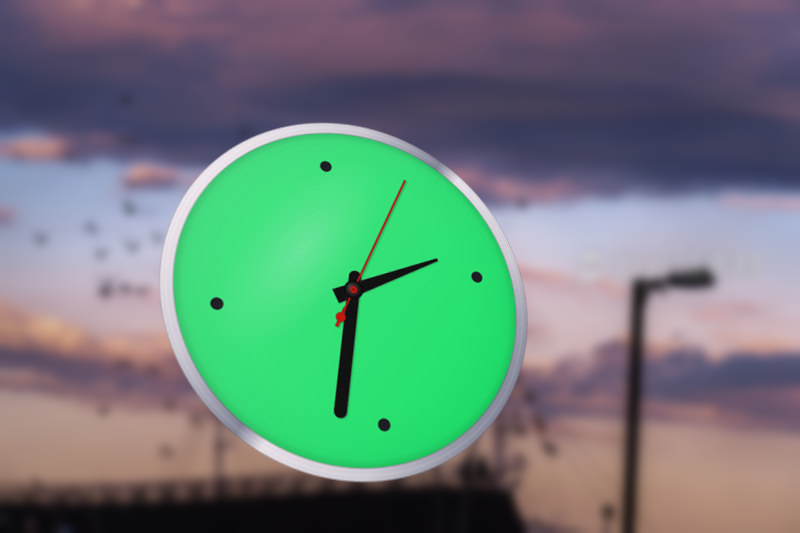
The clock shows **2:33:06**
